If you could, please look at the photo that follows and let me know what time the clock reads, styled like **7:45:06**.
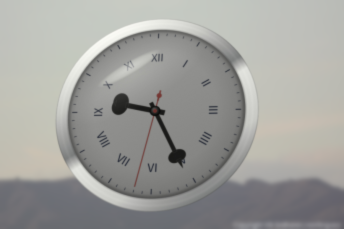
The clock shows **9:25:32**
